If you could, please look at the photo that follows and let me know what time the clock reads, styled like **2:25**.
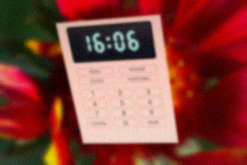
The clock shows **16:06**
